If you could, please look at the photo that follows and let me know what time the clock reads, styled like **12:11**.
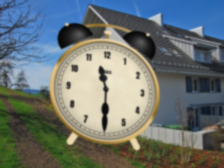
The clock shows **11:30**
